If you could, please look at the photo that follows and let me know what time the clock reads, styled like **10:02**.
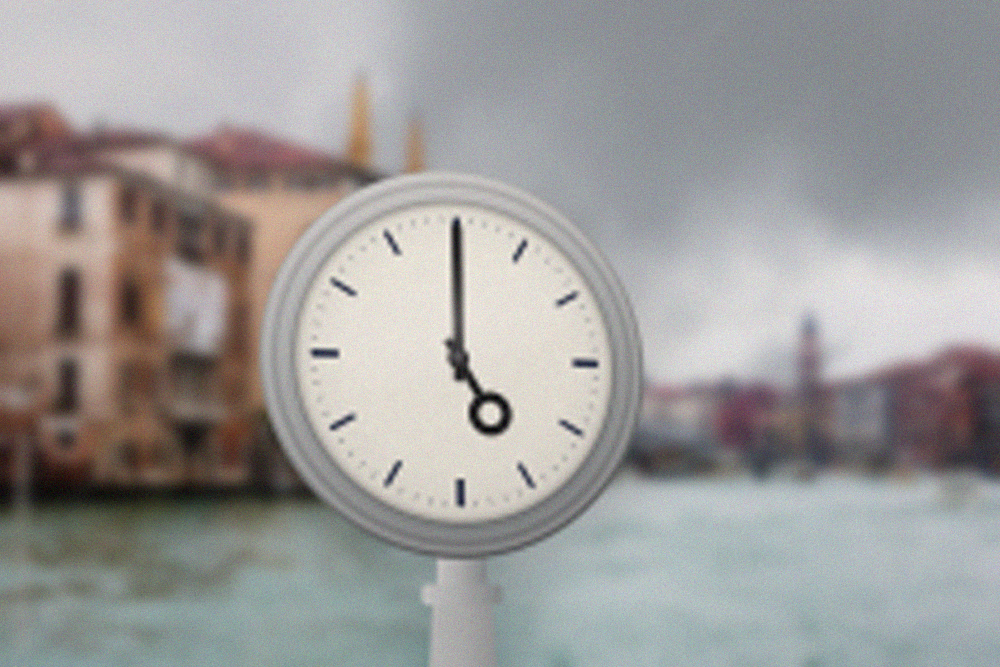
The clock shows **5:00**
